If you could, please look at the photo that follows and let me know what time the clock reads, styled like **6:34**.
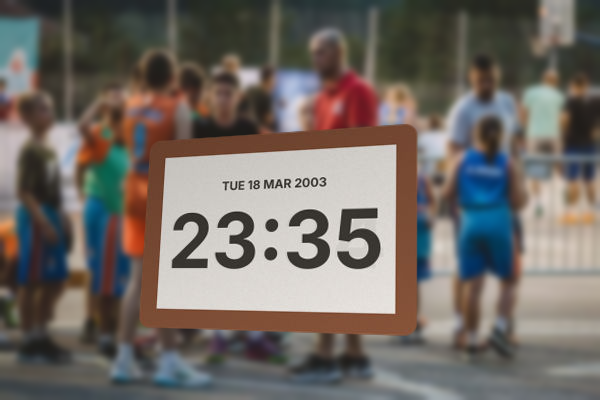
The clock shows **23:35**
